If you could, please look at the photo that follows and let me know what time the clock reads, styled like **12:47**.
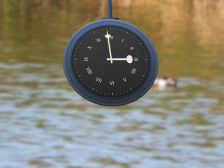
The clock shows **2:59**
